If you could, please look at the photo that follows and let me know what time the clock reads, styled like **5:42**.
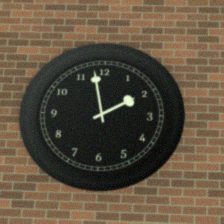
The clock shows **1:58**
